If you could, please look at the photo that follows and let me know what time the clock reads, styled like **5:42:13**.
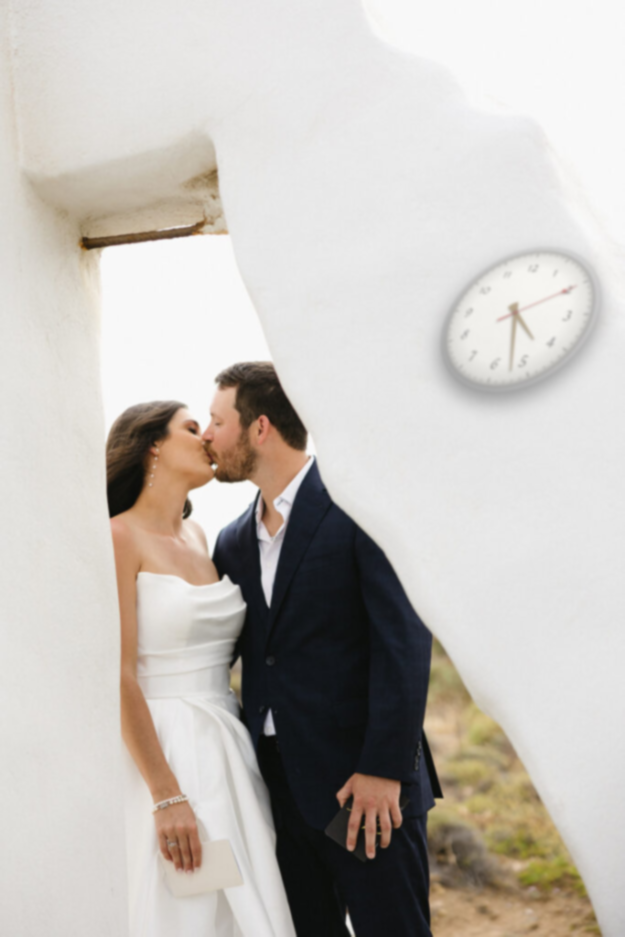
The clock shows **4:27:10**
